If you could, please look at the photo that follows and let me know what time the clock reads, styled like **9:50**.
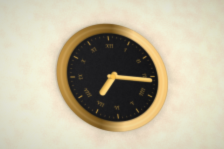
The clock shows **7:16**
